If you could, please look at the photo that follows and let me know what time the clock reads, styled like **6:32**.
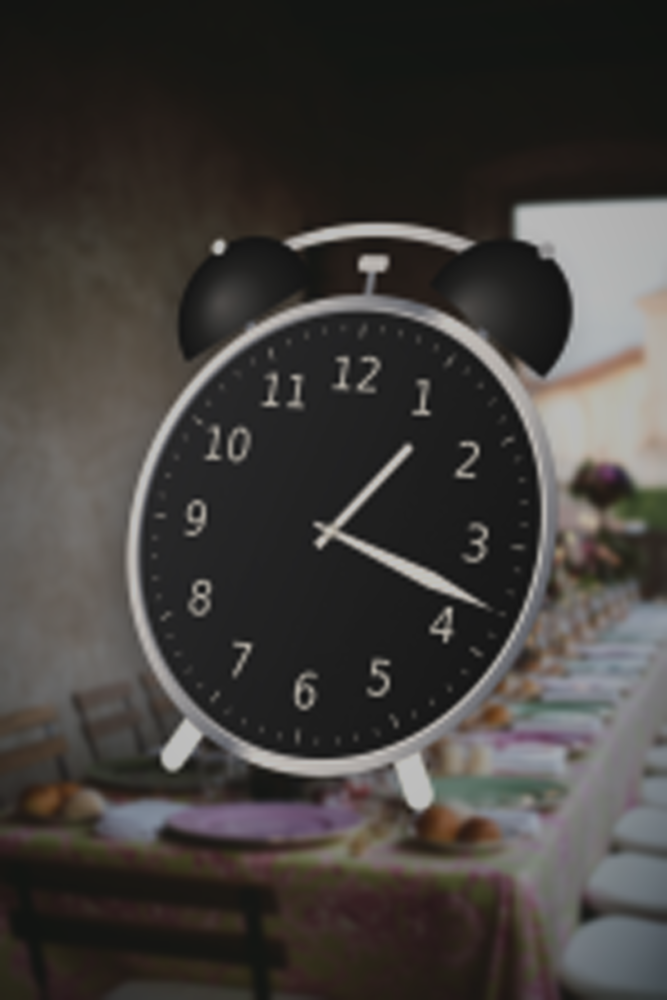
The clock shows **1:18**
